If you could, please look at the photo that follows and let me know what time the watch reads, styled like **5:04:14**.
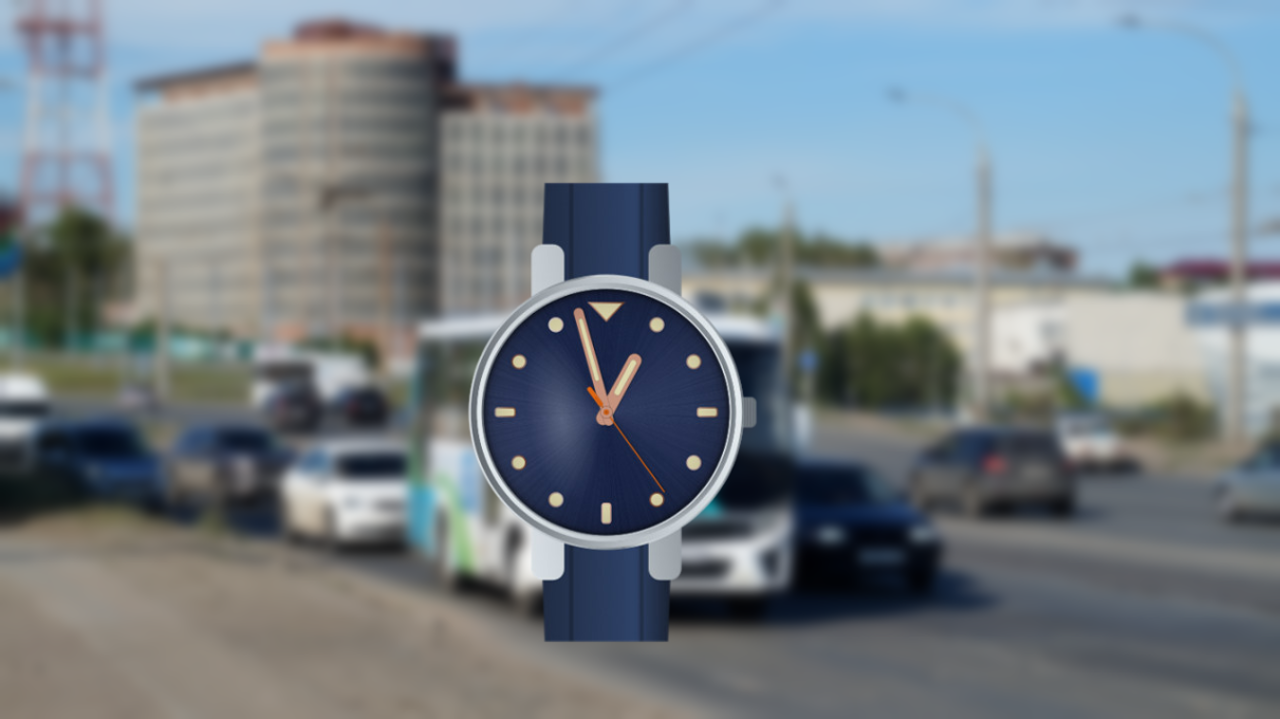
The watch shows **12:57:24**
